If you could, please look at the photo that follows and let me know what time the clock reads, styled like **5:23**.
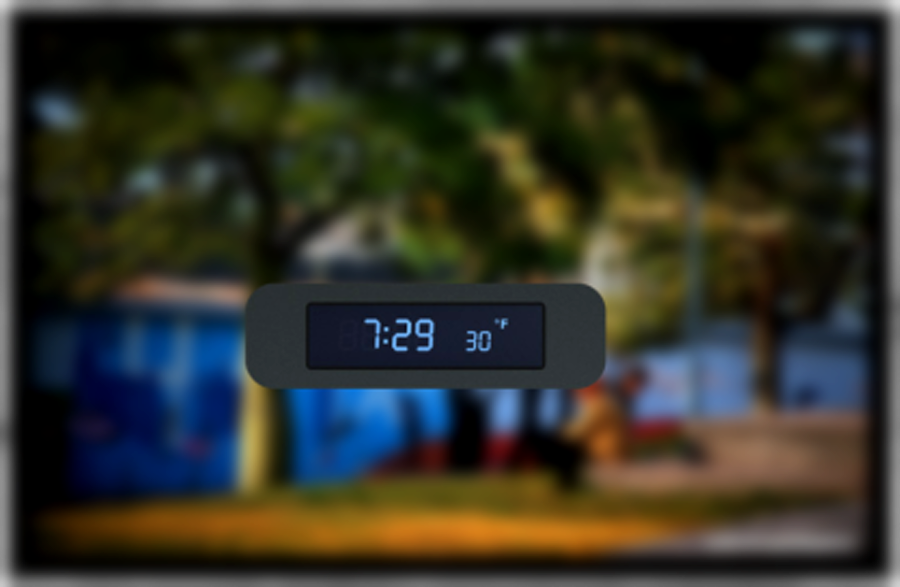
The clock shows **7:29**
